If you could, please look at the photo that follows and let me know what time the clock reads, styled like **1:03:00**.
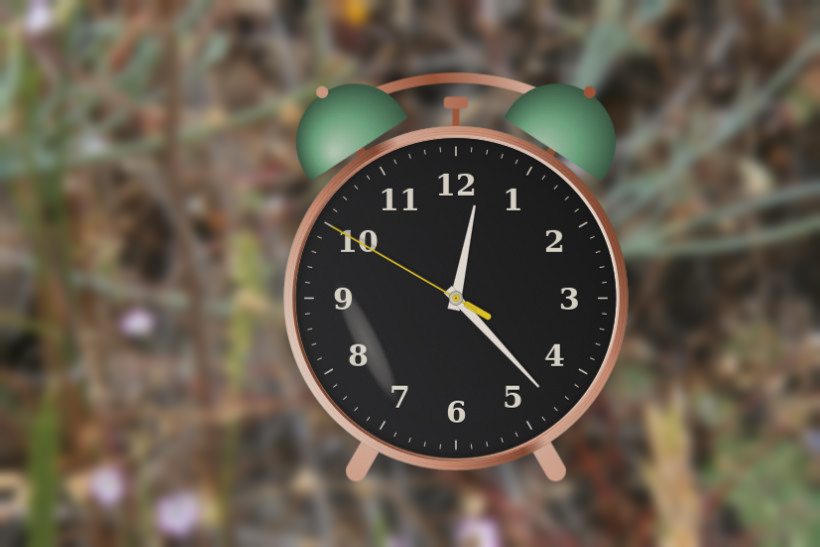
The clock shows **12:22:50**
